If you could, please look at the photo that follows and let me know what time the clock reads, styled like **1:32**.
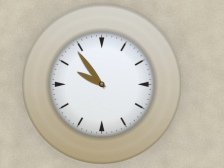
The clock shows **9:54**
